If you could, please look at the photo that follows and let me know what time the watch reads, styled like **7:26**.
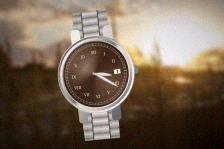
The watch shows **3:21**
